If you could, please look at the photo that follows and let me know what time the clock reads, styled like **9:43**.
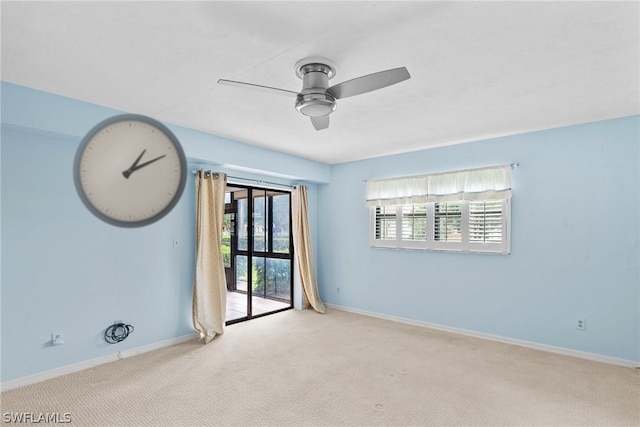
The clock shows **1:11**
